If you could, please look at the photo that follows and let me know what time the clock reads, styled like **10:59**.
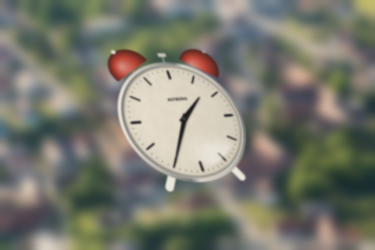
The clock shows **1:35**
